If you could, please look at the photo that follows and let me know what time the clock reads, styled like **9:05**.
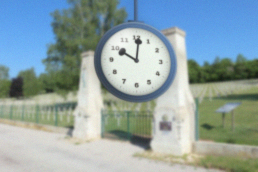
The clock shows **10:01**
